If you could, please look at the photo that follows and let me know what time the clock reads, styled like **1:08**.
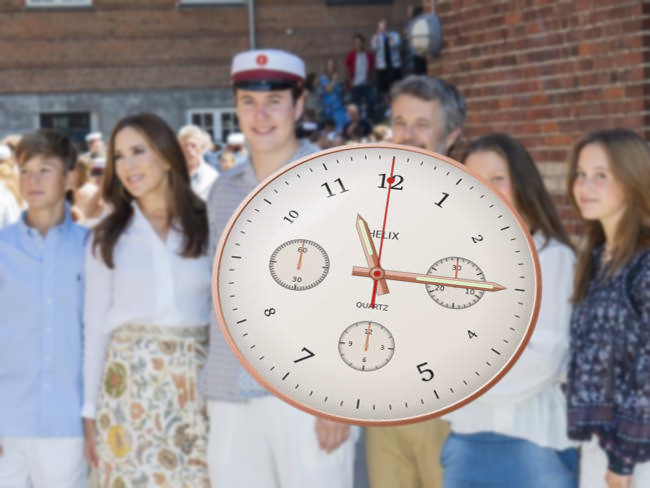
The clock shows **11:15**
